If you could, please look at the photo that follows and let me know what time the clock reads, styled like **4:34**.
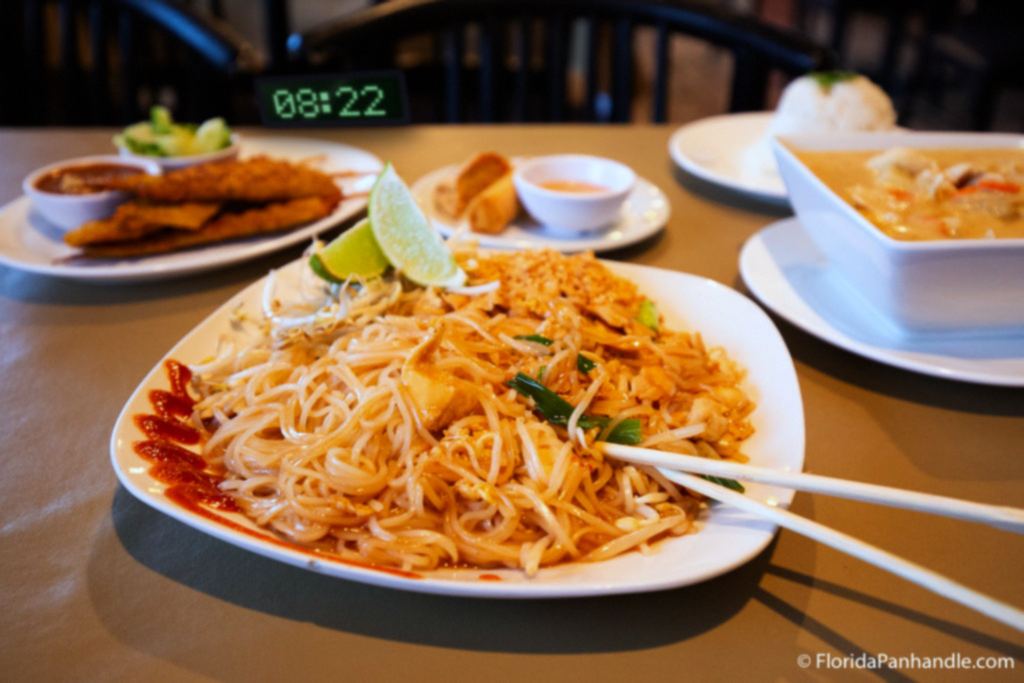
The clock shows **8:22**
